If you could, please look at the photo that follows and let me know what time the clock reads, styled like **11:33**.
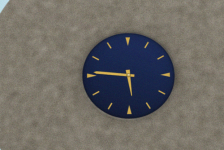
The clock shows **5:46**
